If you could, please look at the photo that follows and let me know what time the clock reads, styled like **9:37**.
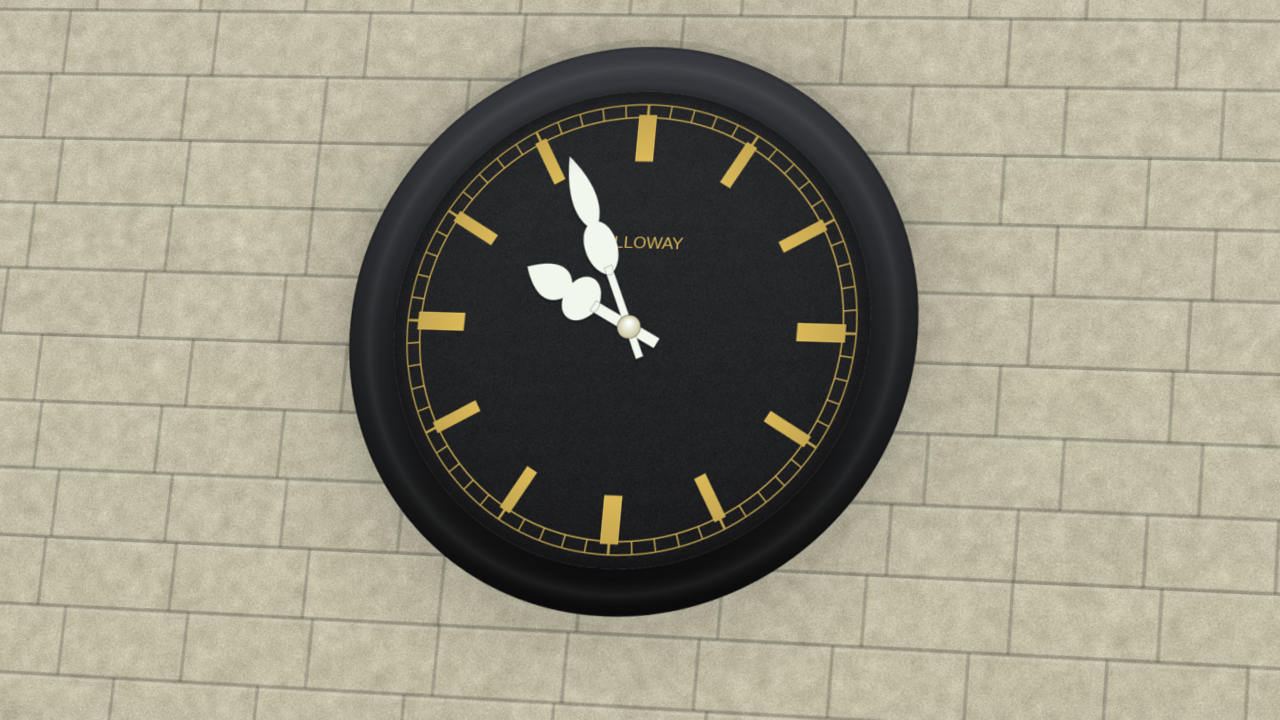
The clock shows **9:56**
